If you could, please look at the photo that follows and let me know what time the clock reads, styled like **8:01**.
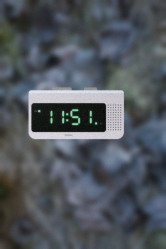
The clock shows **11:51**
